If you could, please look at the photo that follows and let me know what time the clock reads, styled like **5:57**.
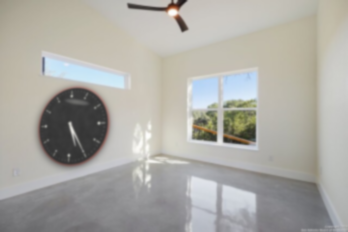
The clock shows **5:25**
